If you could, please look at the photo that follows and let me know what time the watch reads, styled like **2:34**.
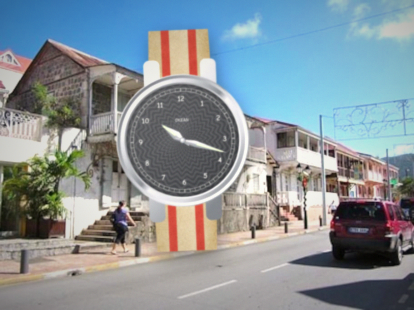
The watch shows **10:18**
